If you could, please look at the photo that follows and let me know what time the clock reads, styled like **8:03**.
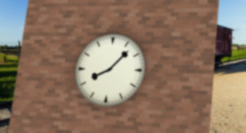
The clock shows **8:07**
